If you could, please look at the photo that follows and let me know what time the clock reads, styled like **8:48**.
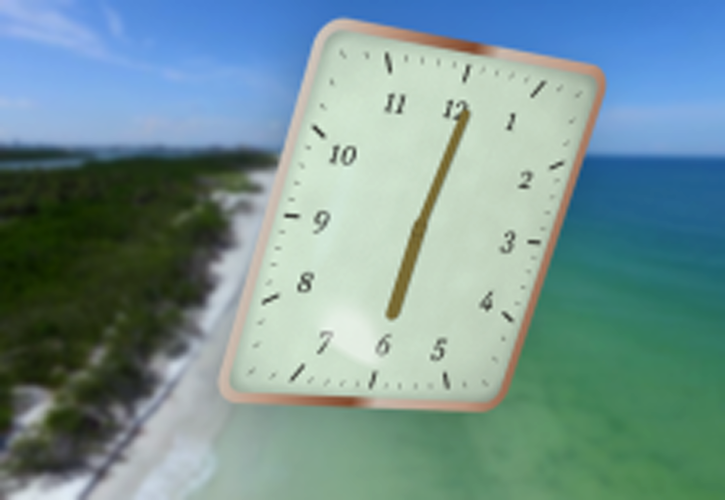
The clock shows **6:01**
